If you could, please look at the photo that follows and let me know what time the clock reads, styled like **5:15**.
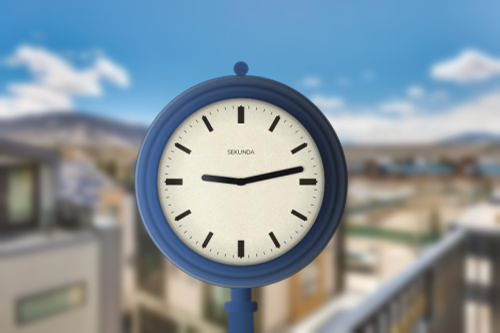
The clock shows **9:13**
